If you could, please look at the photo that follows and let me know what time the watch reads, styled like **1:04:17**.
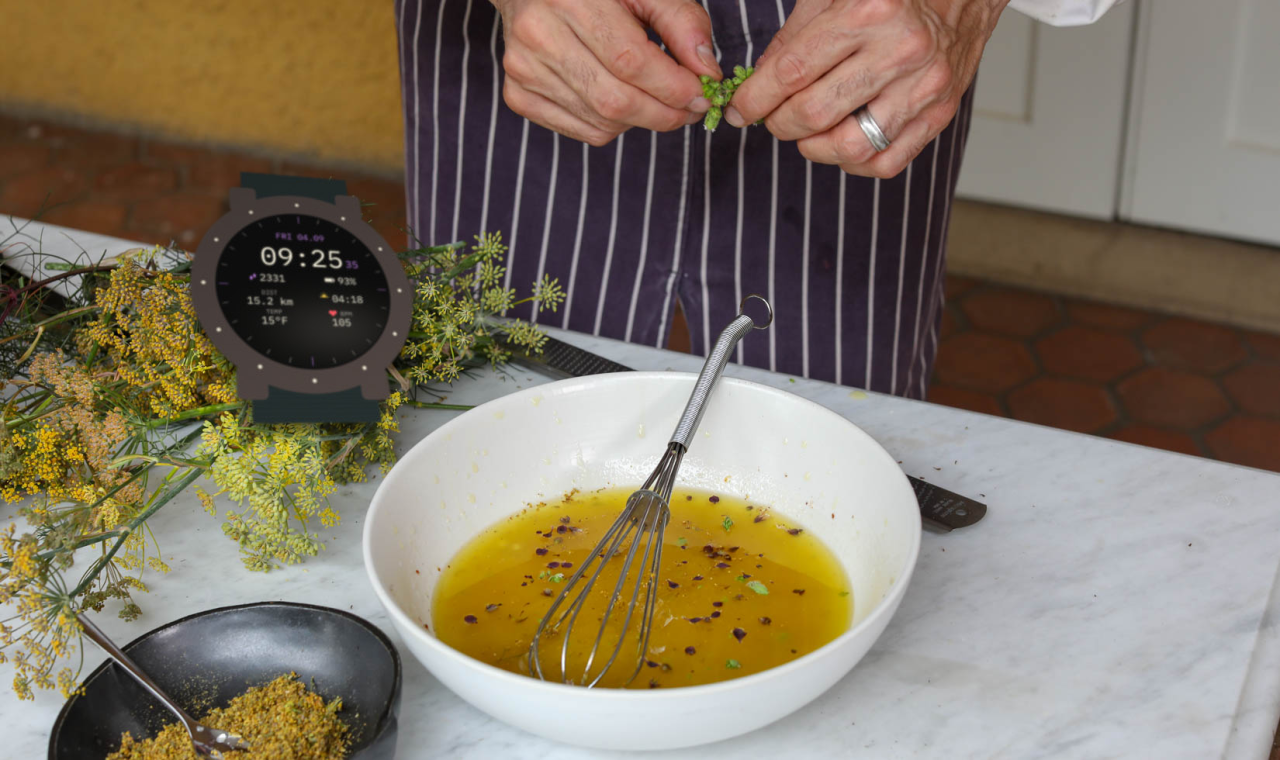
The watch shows **9:25:35**
